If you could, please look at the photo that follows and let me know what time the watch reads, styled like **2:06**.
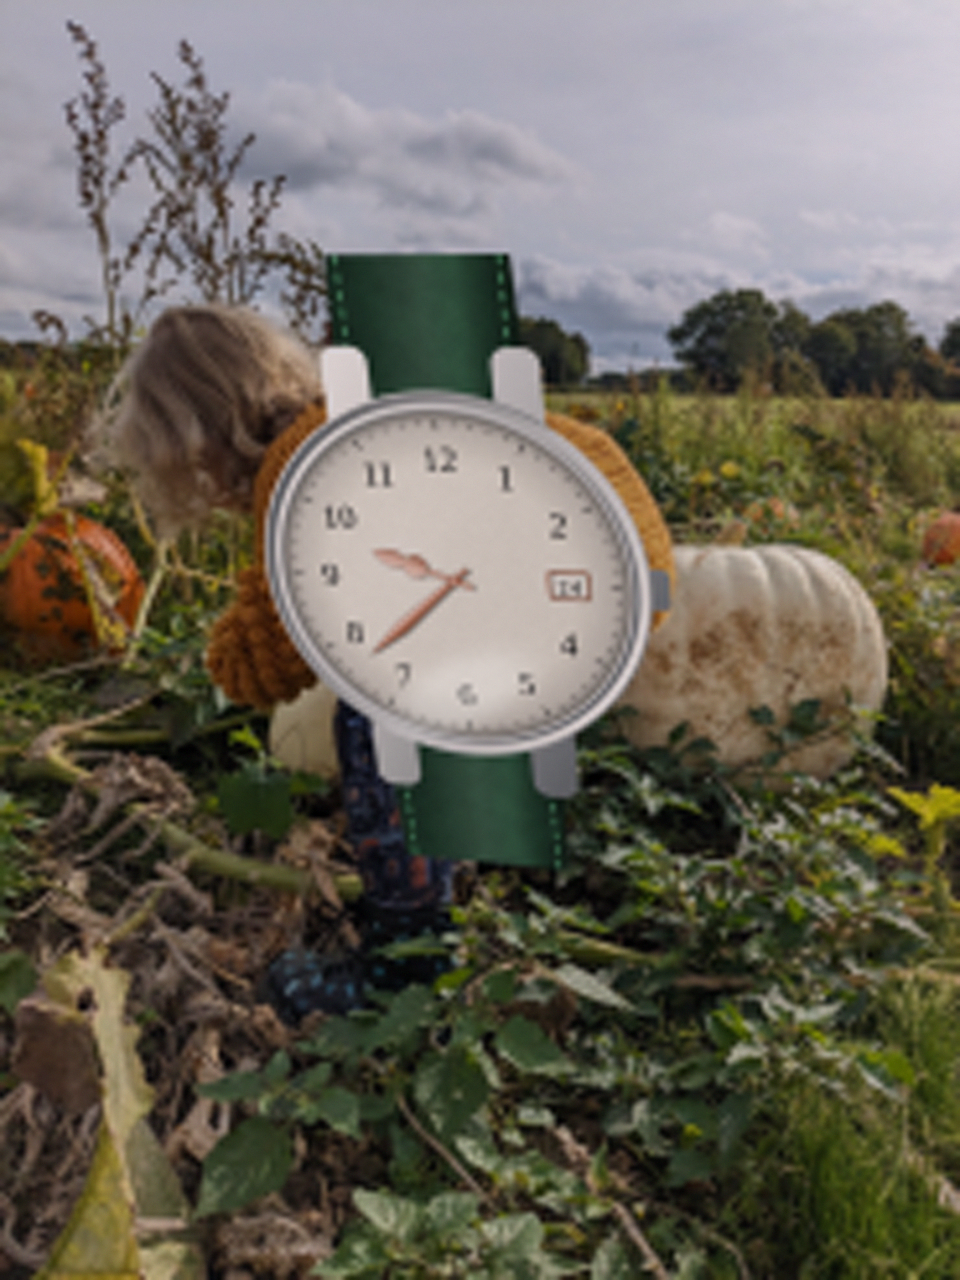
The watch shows **9:38**
